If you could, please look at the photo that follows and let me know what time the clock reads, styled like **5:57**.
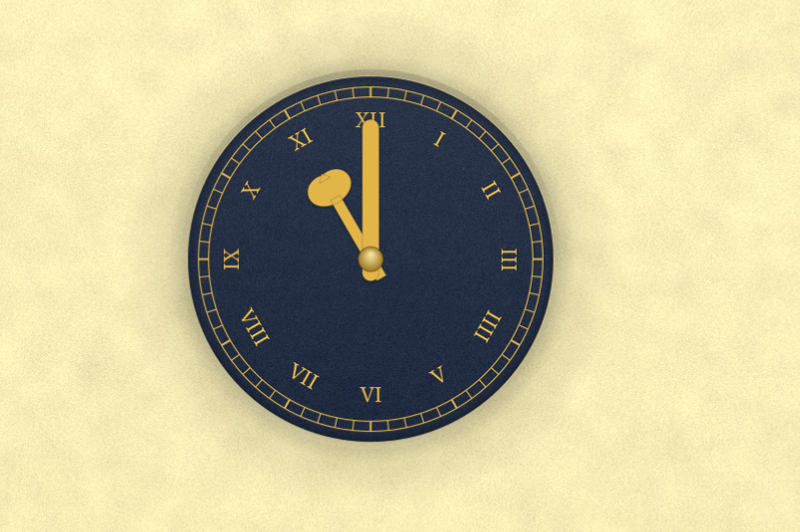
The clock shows **11:00**
